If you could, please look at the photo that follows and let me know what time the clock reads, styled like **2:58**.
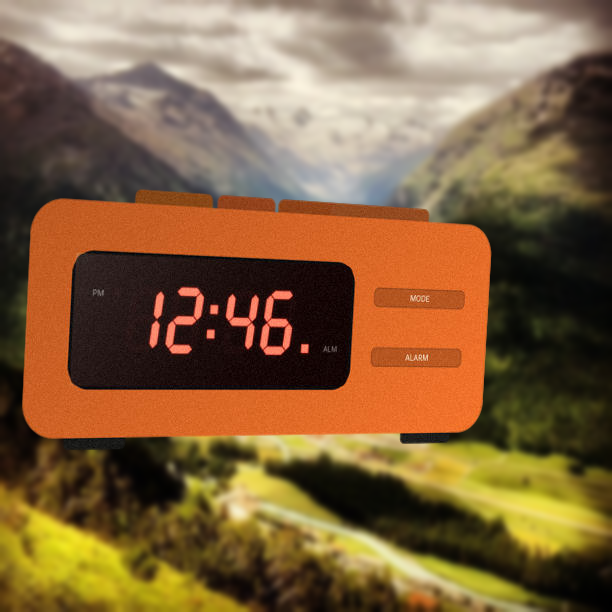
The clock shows **12:46**
